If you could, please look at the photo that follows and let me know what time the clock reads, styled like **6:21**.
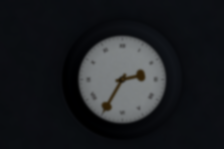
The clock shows **2:35**
